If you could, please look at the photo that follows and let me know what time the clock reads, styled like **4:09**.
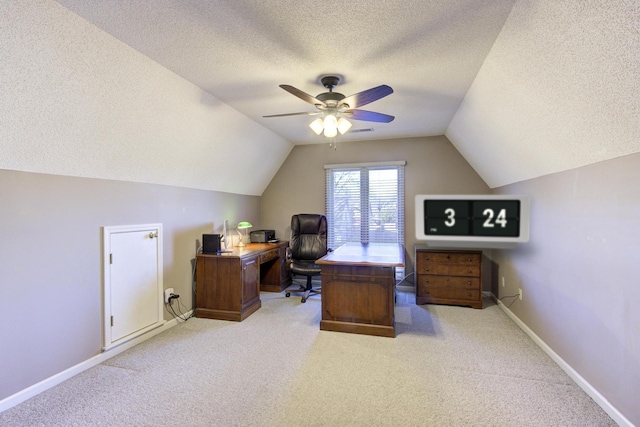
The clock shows **3:24**
